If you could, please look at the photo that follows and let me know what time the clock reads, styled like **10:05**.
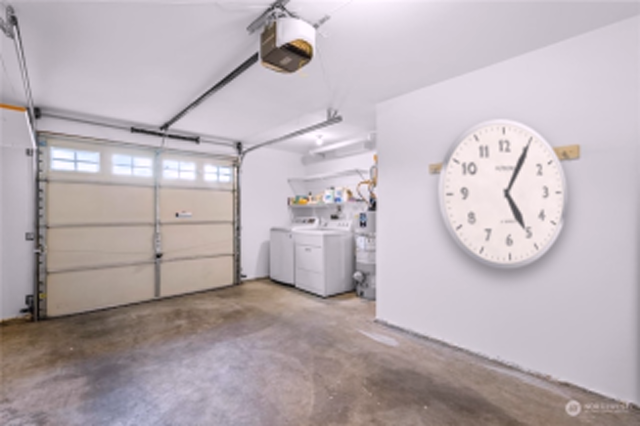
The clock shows **5:05**
